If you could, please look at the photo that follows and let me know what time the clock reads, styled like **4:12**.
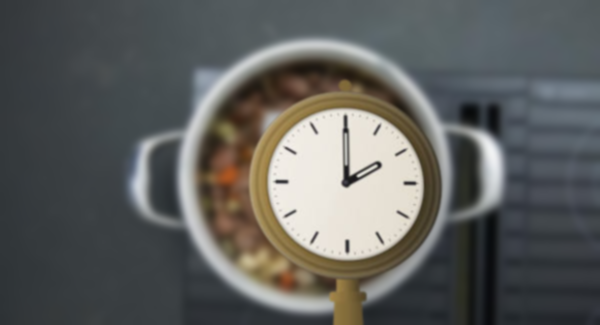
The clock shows **2:00**
